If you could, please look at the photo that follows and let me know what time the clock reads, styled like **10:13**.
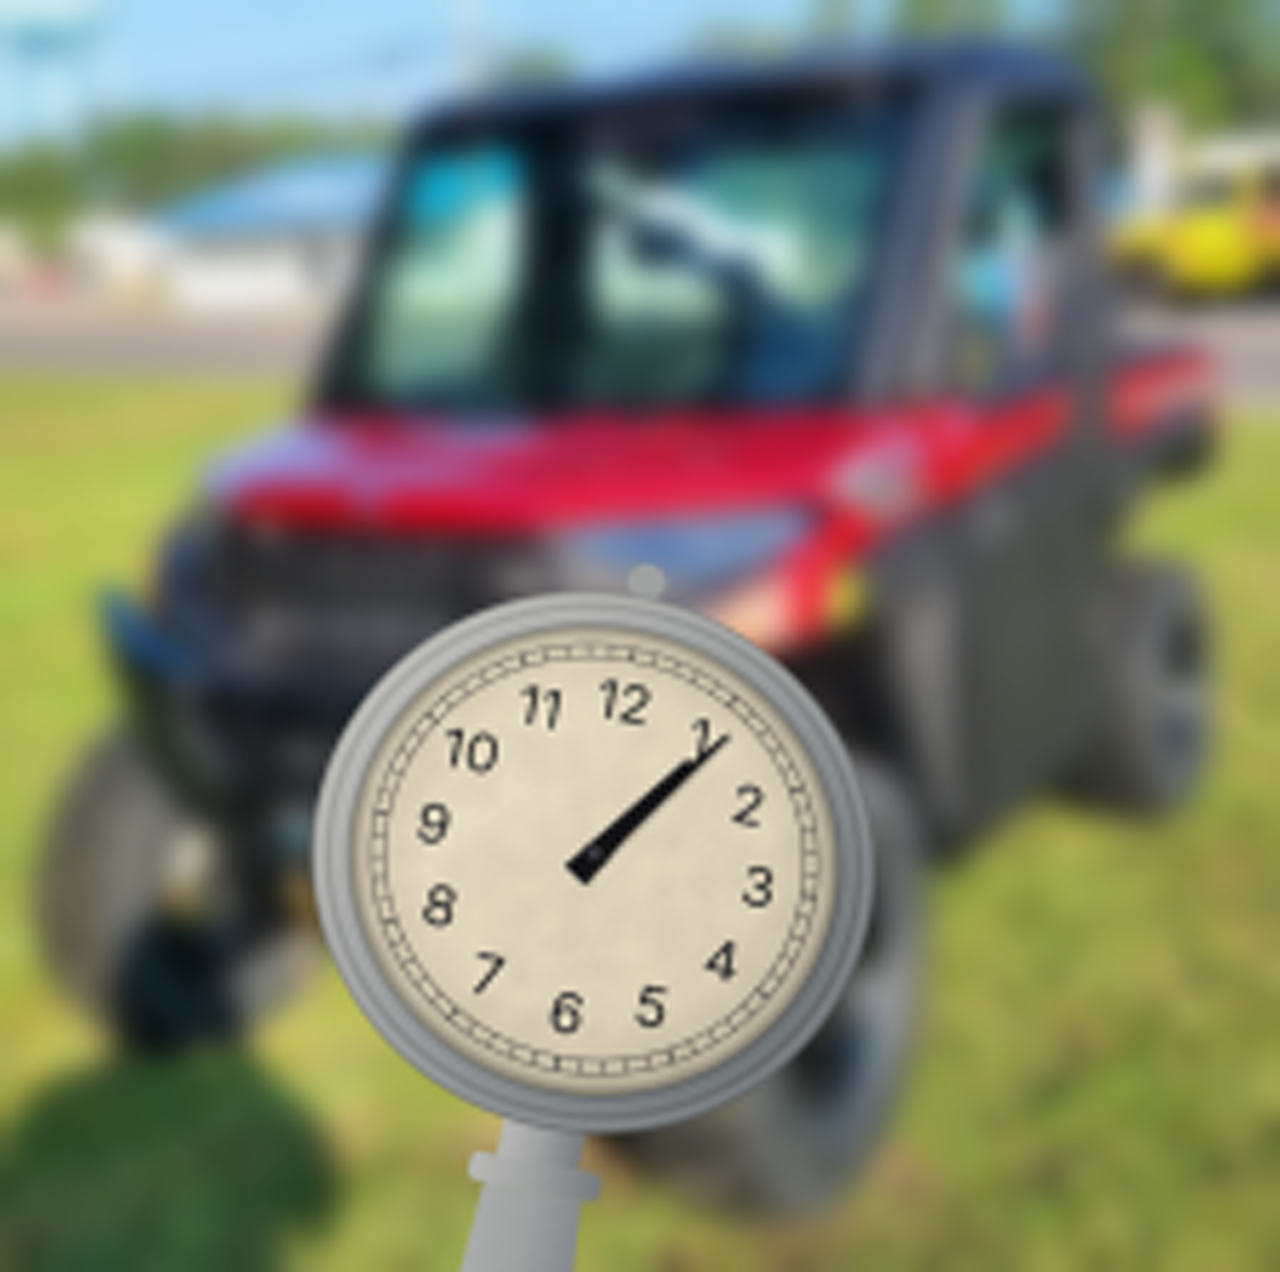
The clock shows **1:06**
